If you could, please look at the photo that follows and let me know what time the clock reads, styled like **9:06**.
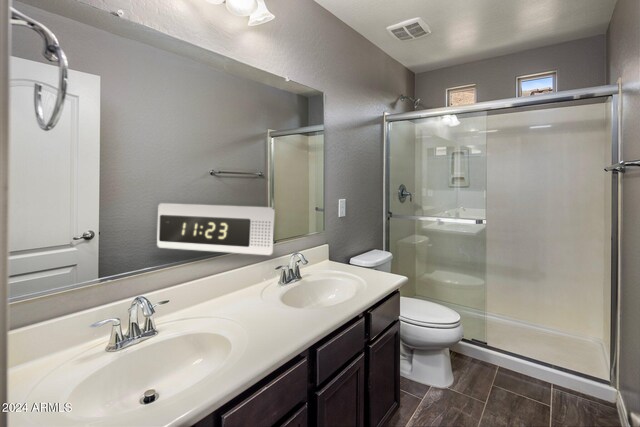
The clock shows **11:23**
